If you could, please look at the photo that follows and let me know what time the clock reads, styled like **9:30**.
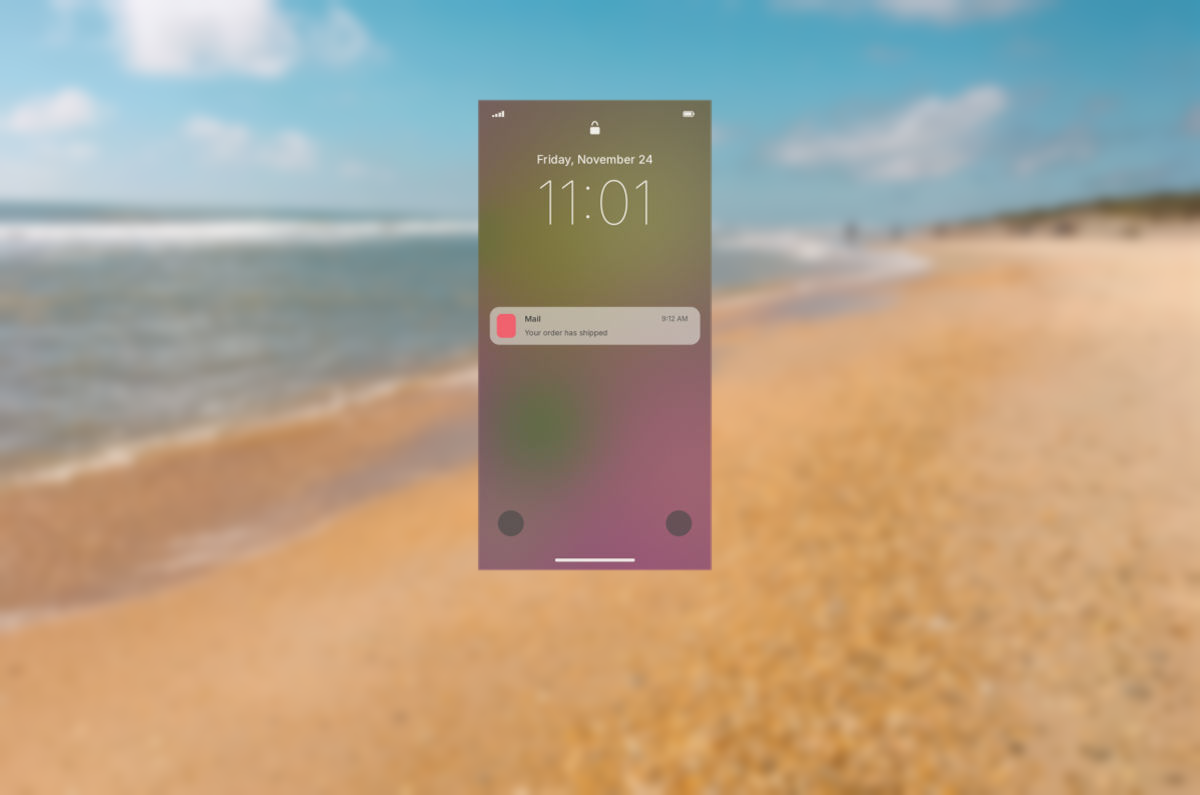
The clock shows **11:01**
